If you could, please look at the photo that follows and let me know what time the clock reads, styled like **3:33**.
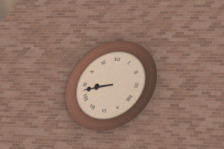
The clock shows **8:43**
